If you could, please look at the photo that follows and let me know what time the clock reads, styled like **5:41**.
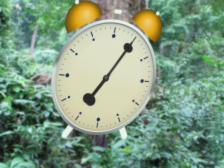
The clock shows **7:05**
